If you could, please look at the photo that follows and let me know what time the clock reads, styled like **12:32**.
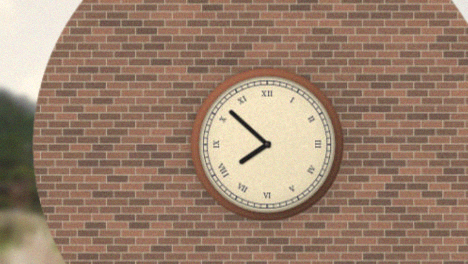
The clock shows **7:52**
